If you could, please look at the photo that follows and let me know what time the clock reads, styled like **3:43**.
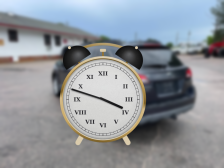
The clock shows **3:48**
